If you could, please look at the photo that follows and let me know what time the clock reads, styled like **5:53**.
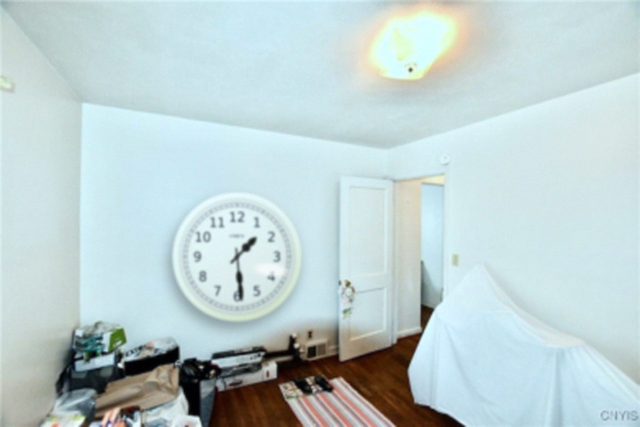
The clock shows **1:29**
